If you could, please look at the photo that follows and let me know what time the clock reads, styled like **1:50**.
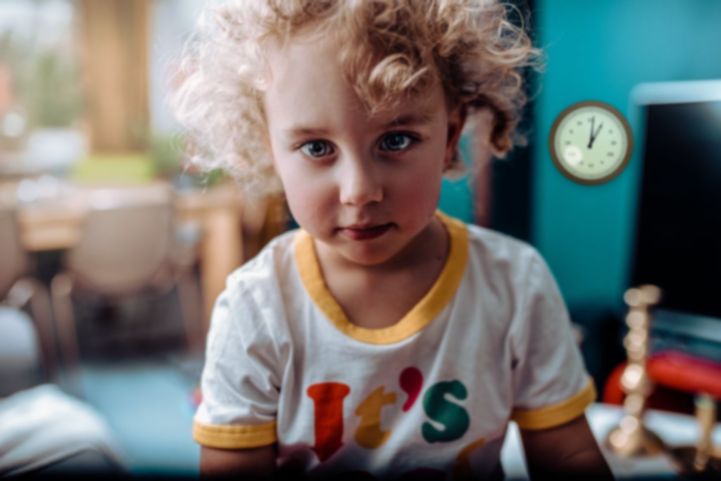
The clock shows **1:01**
